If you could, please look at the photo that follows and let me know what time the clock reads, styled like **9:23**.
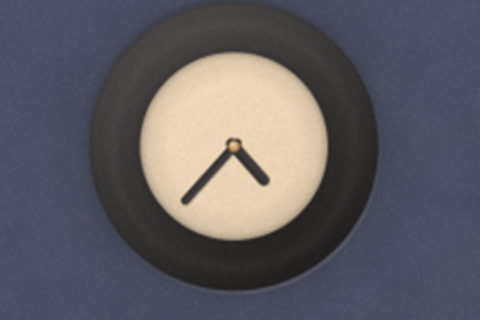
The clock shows **4:37**
